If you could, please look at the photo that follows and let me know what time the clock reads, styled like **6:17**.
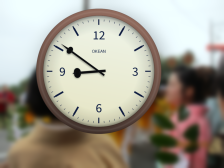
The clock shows **8:51**
